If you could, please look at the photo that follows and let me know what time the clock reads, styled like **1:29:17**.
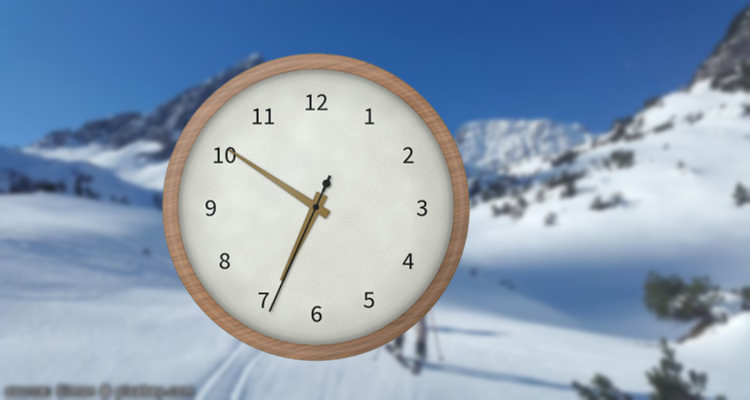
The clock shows **6:50:34**
